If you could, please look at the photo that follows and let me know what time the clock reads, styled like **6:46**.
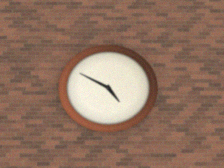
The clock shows **4:50**
